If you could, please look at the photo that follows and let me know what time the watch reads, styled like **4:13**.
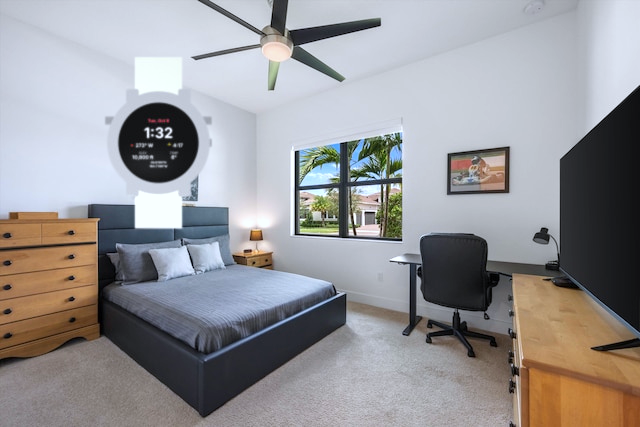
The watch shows **1:32**
